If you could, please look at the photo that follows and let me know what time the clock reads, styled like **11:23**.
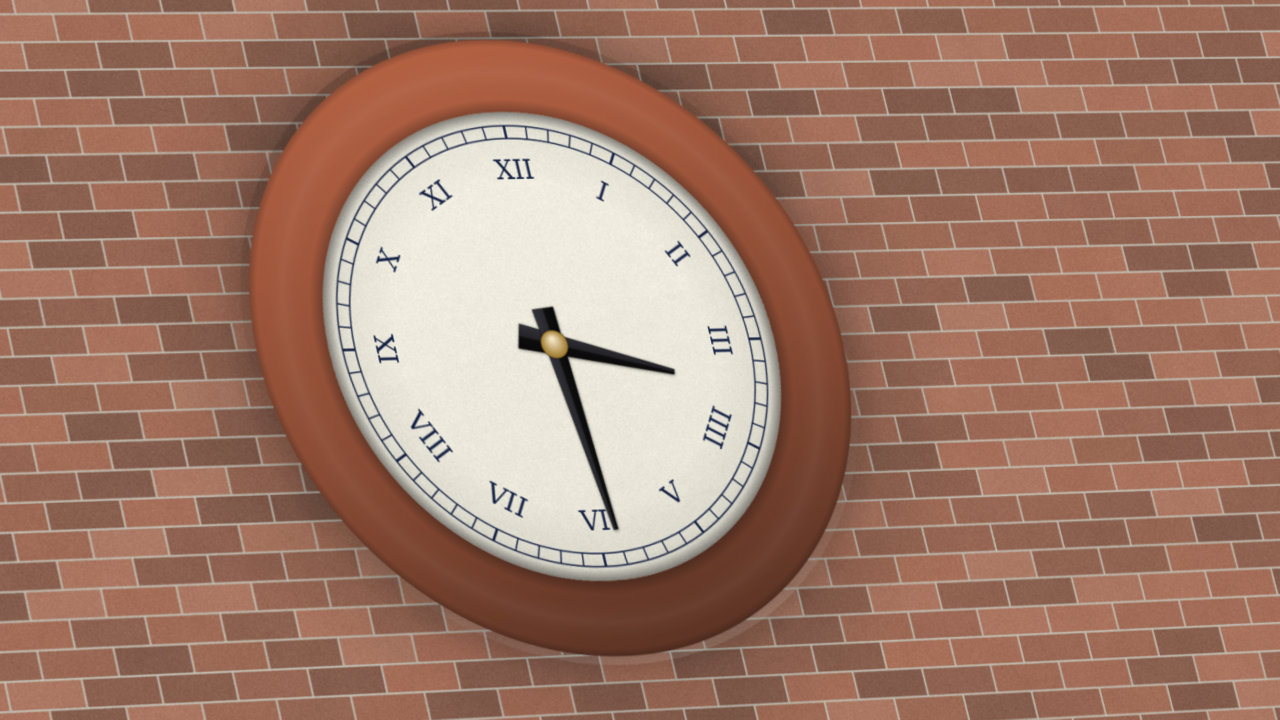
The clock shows **3:29**
